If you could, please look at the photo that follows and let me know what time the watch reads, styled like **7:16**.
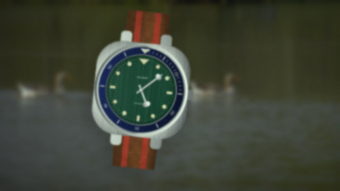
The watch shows **5:08**
